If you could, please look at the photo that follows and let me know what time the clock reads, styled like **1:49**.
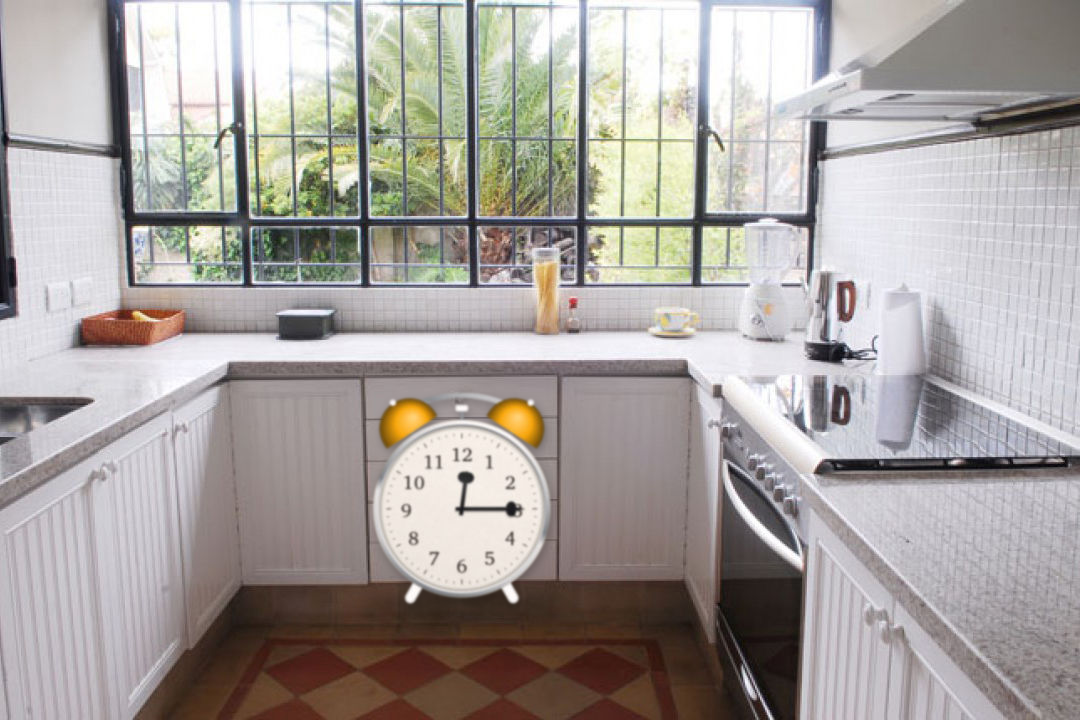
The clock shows **12:15**
